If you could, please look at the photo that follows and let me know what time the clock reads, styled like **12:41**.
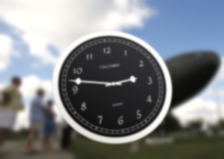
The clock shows **2:47**
